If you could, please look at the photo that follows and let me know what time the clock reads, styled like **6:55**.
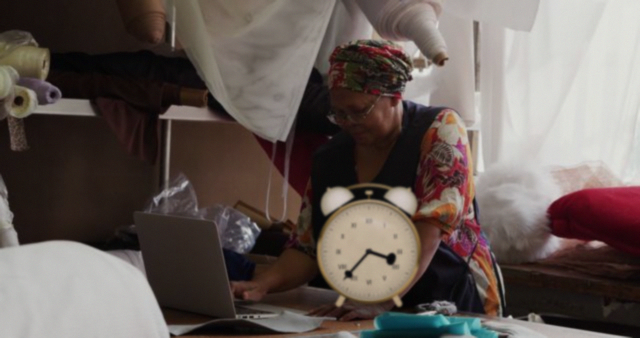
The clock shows **3:37**
